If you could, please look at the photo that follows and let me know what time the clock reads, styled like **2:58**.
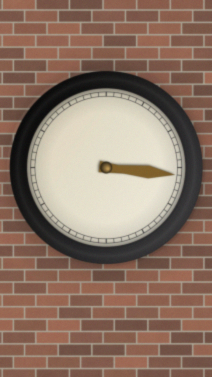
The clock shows **3:16**
